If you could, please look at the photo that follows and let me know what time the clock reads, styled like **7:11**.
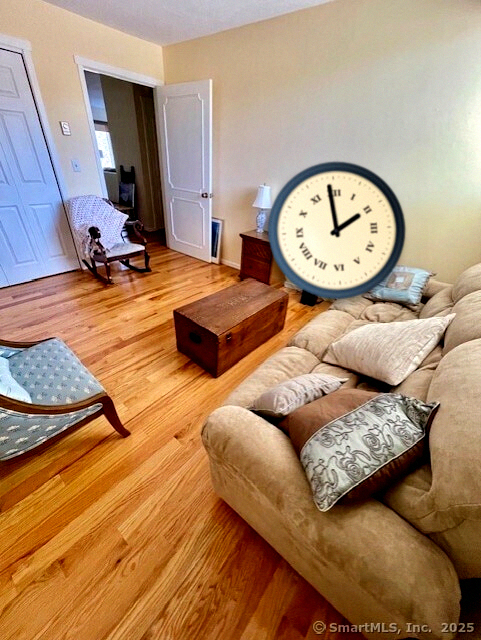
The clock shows **1:59**
